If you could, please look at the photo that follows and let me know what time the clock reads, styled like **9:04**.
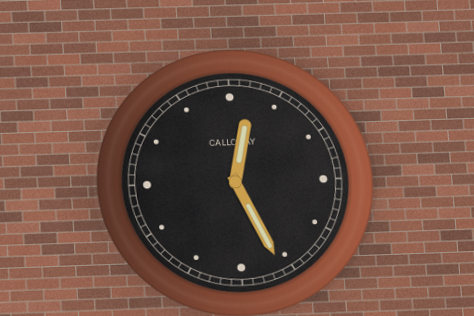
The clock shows **12:26**
